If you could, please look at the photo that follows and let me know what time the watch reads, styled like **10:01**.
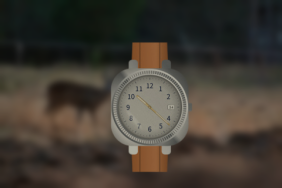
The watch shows **10:22**
